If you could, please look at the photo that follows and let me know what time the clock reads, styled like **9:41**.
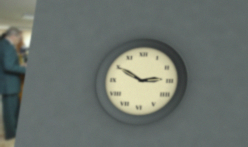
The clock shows **2:50**
